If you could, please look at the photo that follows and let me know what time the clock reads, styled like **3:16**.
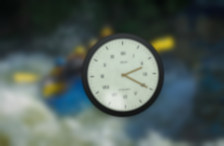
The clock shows **2:20**
